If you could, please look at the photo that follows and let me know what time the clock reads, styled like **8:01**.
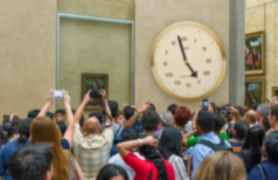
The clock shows **4:58**
